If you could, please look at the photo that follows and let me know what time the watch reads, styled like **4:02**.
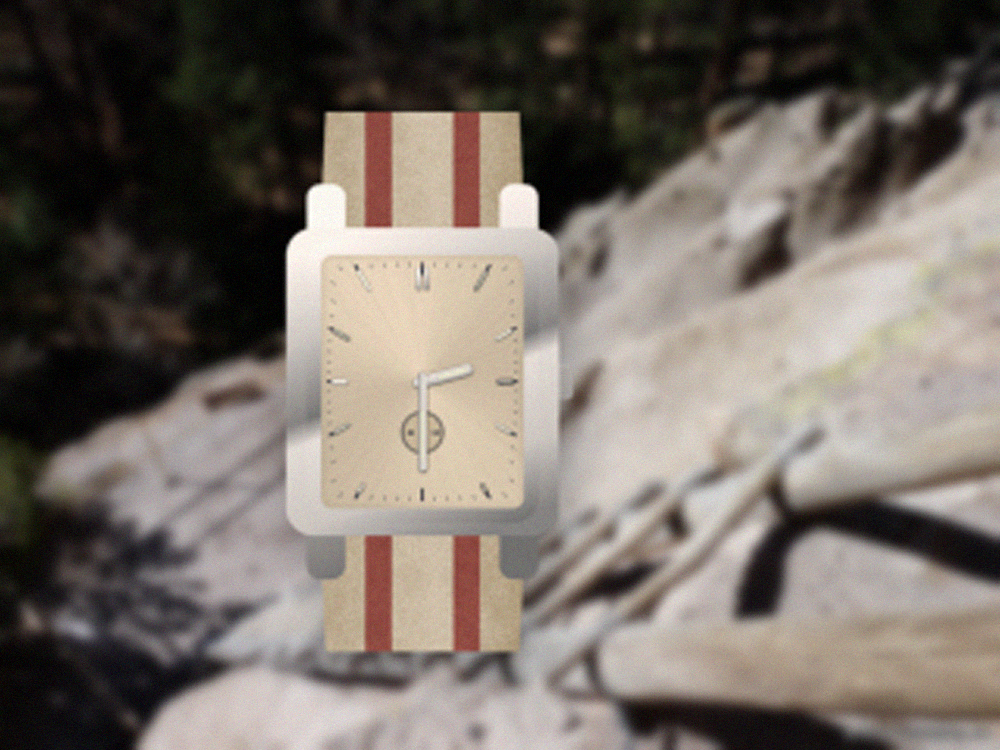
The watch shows **2:30**
